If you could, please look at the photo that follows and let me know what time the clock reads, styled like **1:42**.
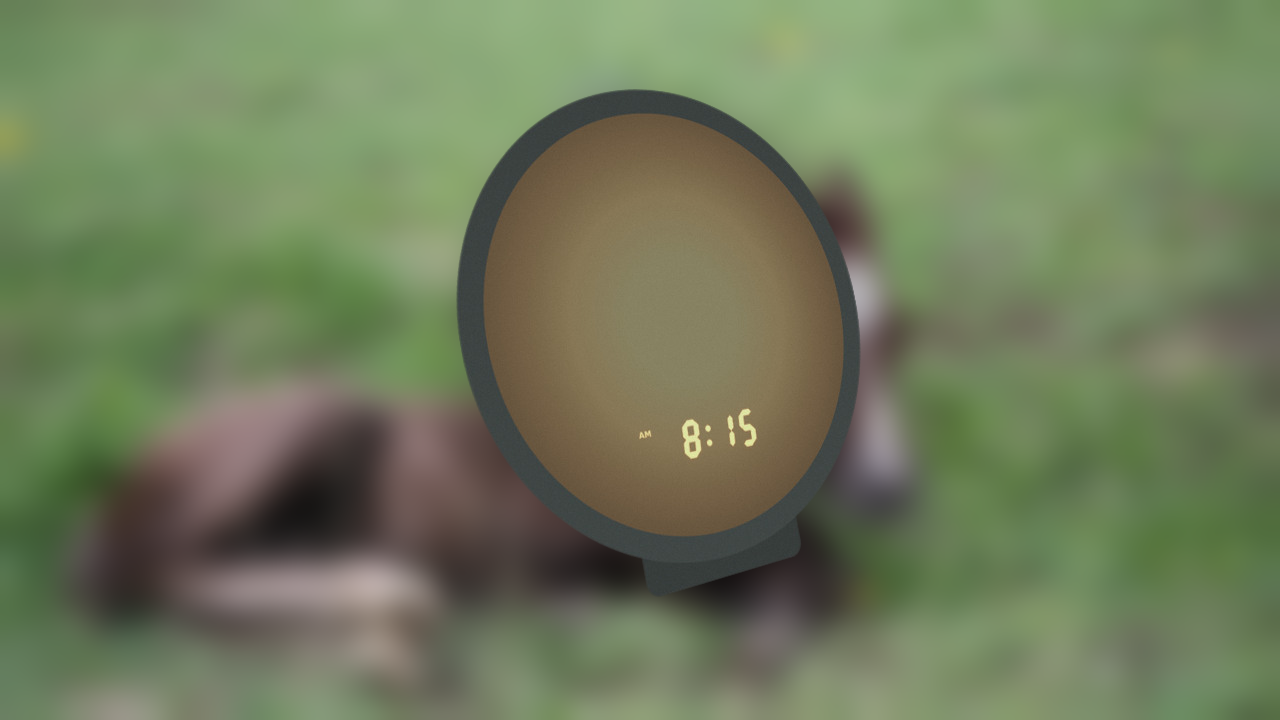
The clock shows **8:15**
